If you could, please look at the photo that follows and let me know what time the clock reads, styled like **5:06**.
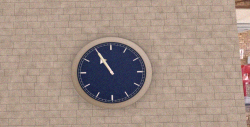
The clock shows **10:55**
